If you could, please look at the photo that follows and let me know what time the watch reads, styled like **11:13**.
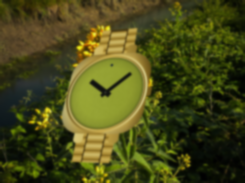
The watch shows **10:08**
